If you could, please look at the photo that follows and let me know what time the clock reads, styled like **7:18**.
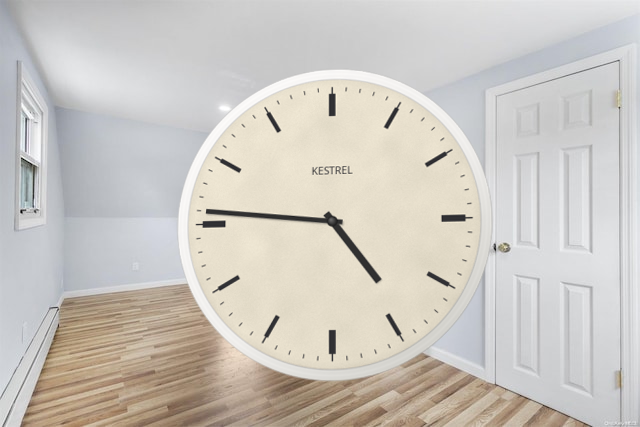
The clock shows **4:46**
